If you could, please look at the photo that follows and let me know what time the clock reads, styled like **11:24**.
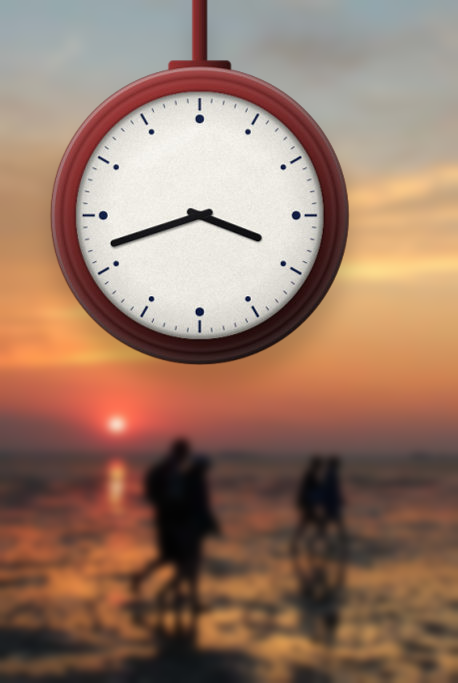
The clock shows **3:42**
